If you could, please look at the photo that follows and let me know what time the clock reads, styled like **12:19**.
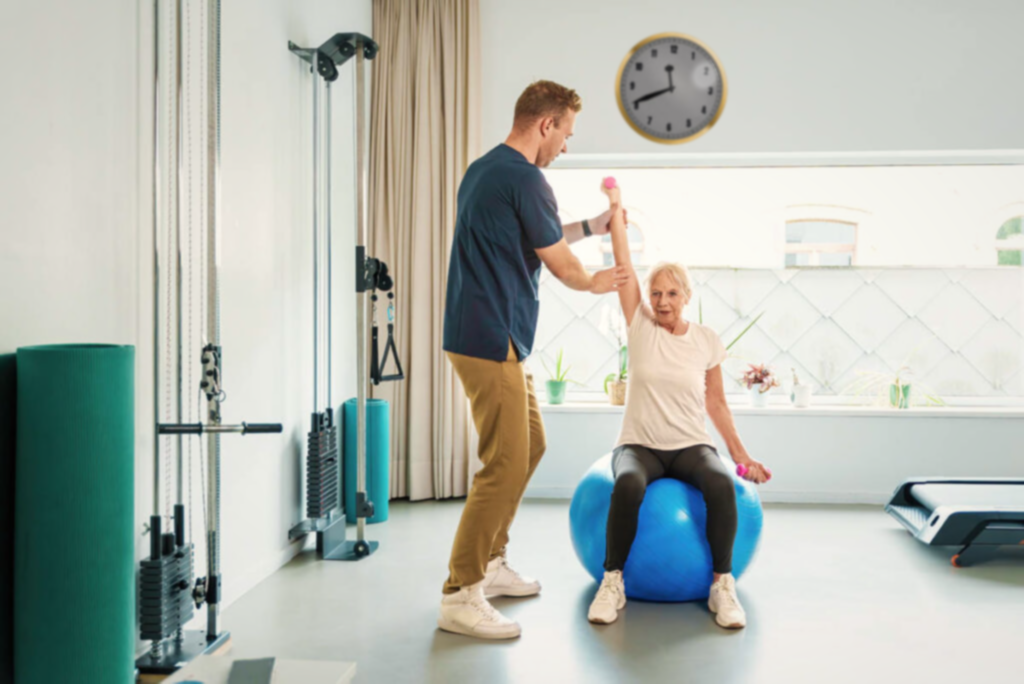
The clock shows **11:41**
